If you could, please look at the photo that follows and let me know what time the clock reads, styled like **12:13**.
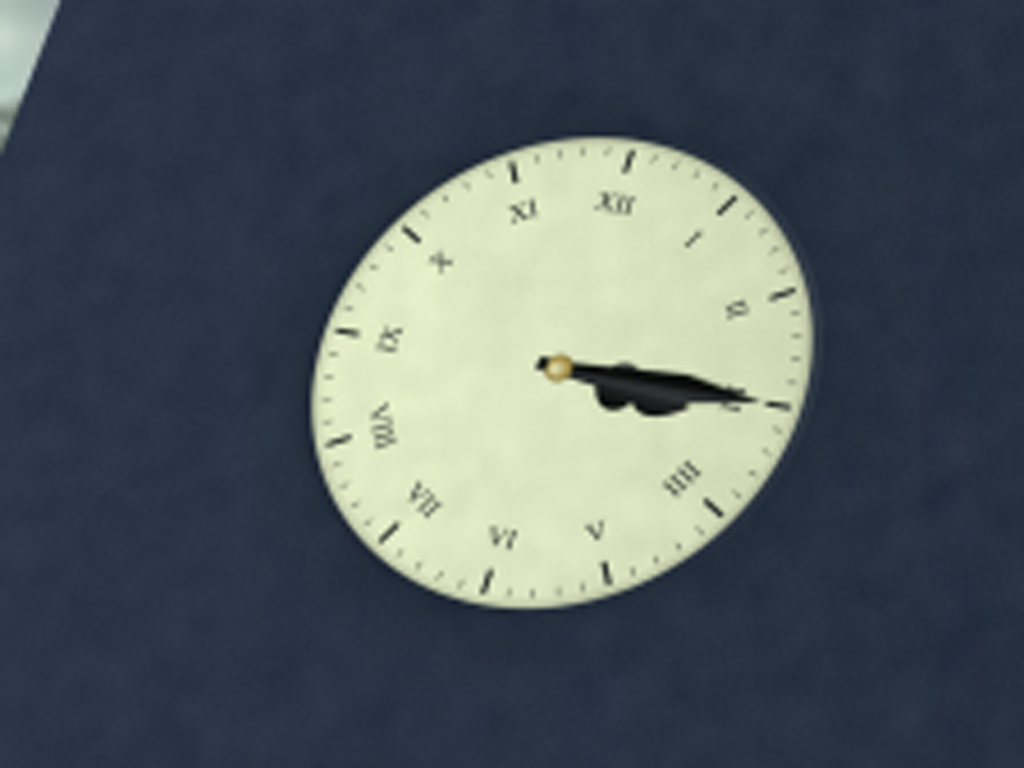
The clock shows **3:15**
